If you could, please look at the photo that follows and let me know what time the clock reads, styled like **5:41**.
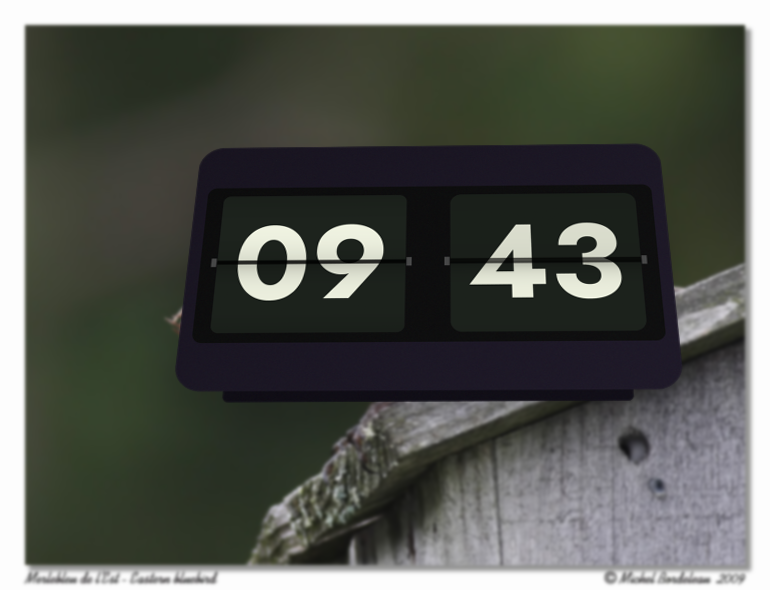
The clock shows **9:43**
